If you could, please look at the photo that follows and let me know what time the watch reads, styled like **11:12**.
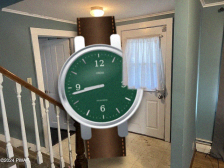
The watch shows **8:43**
